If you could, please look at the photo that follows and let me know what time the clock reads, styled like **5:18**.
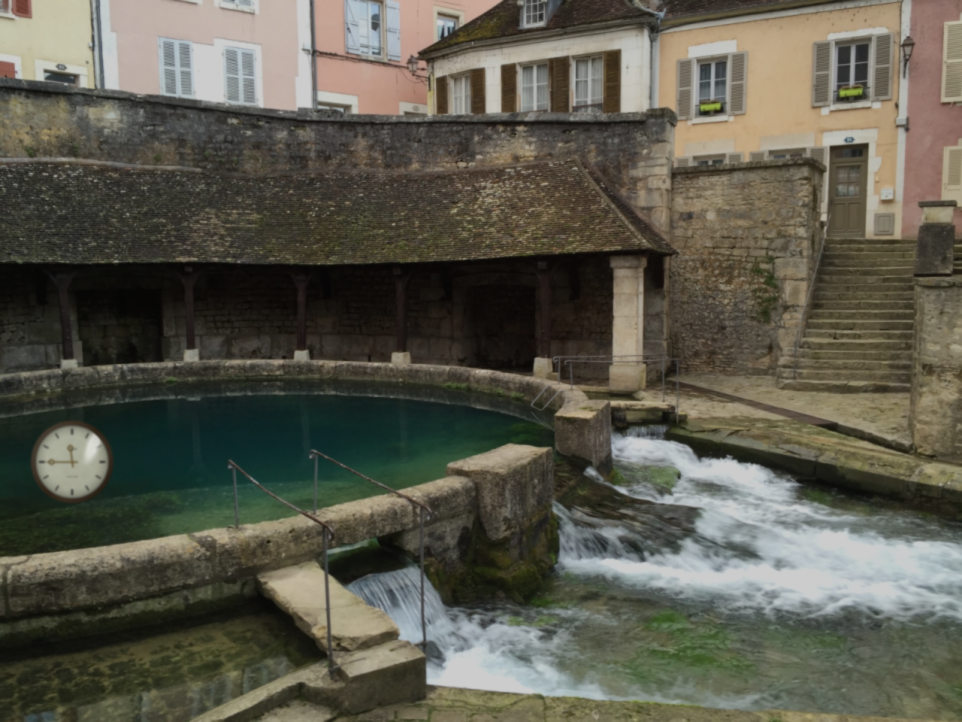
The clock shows **11:45**
